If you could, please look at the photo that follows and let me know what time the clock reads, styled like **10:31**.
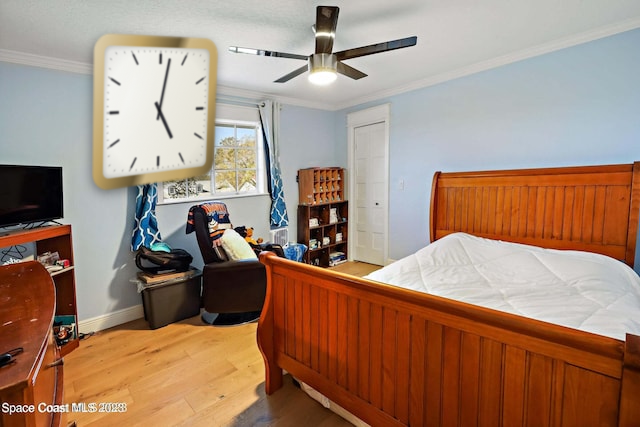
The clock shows **5:02**
